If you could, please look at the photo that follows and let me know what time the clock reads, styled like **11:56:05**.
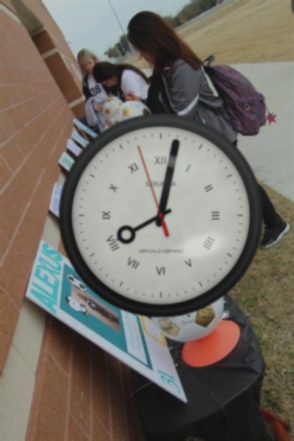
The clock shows **8:01:57**
